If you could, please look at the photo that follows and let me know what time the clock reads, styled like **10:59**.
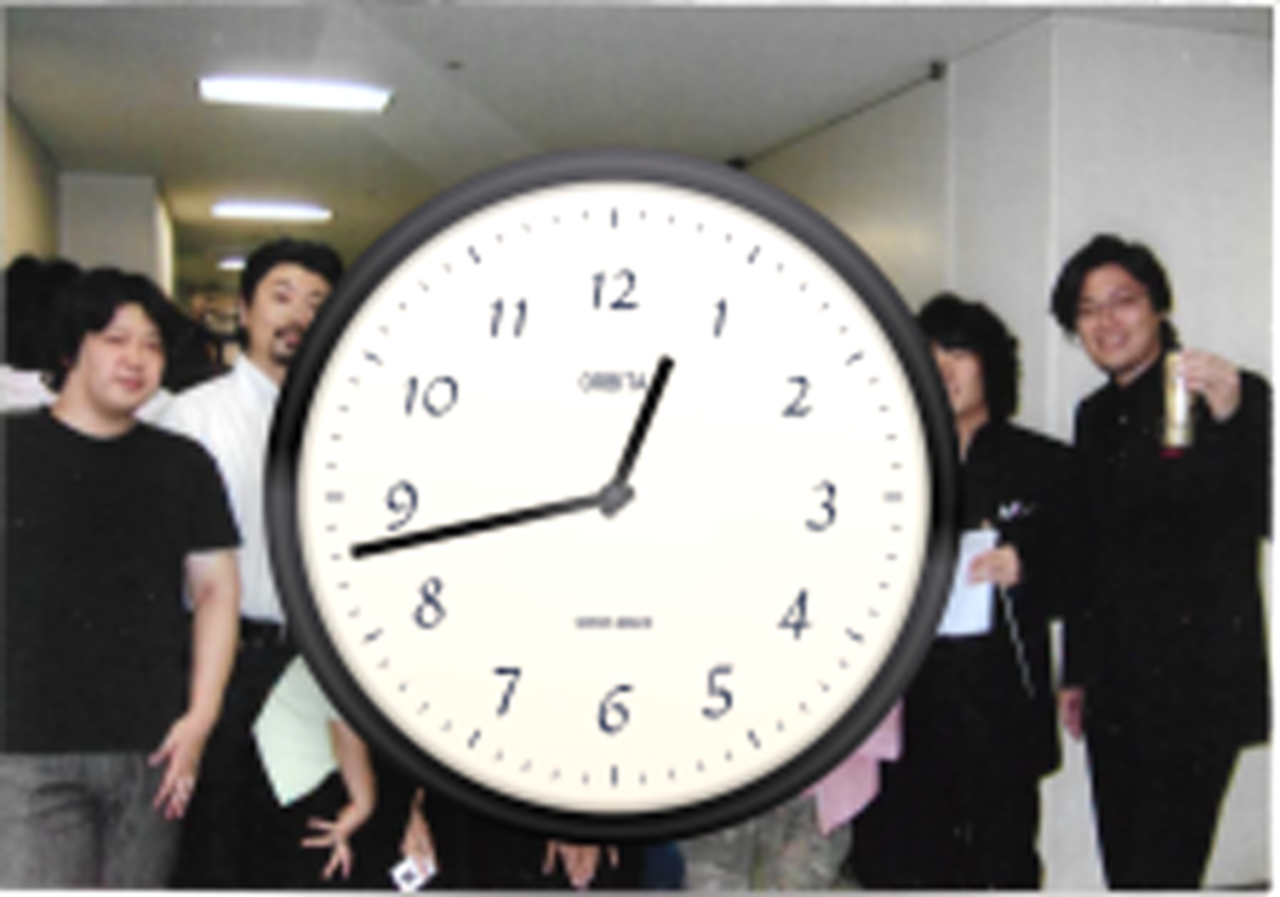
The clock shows **12:43**
